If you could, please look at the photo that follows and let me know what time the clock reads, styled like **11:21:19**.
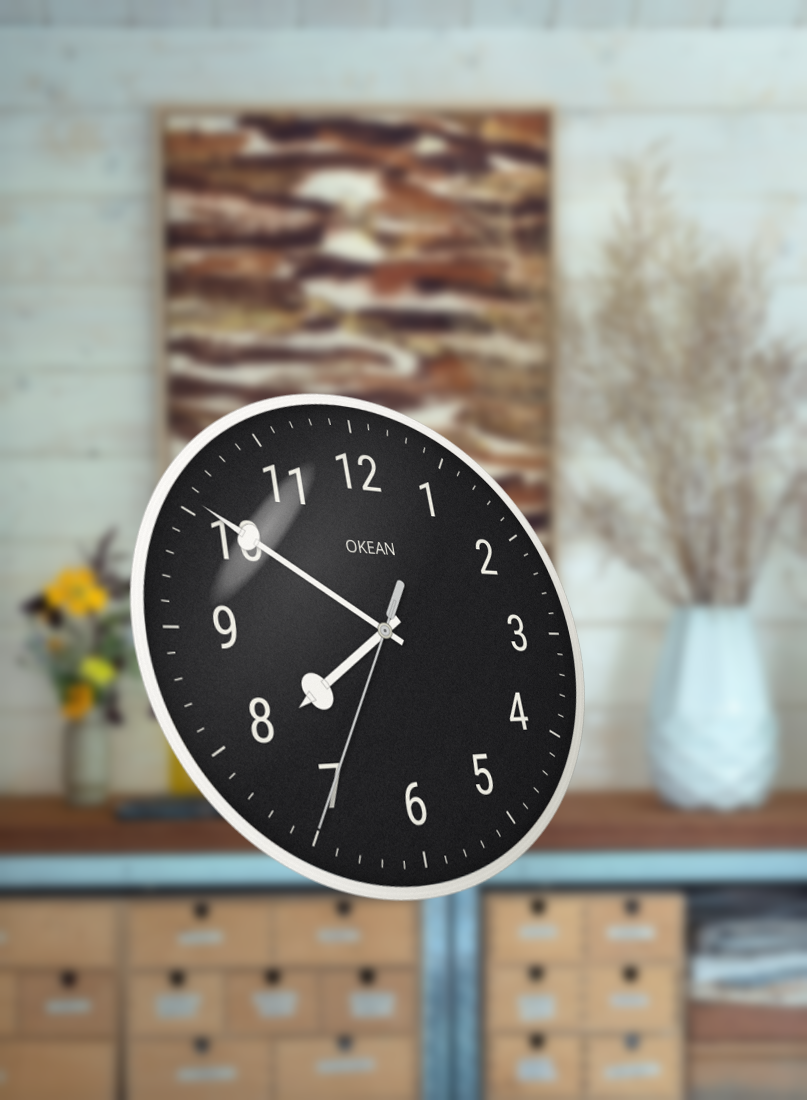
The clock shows **7:50:35**
